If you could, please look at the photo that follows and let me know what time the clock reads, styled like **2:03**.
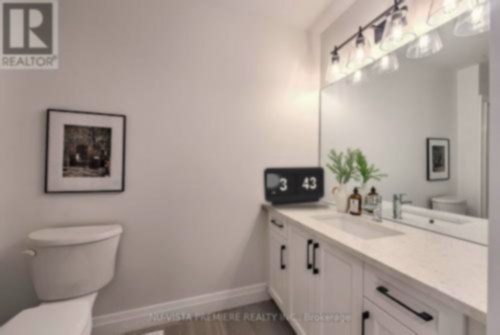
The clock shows **3:43**
